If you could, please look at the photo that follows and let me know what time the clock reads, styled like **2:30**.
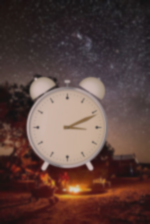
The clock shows **3:11**
